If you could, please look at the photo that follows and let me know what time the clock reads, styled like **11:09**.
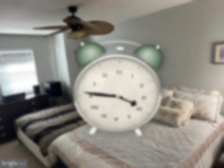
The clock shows **3:46**
